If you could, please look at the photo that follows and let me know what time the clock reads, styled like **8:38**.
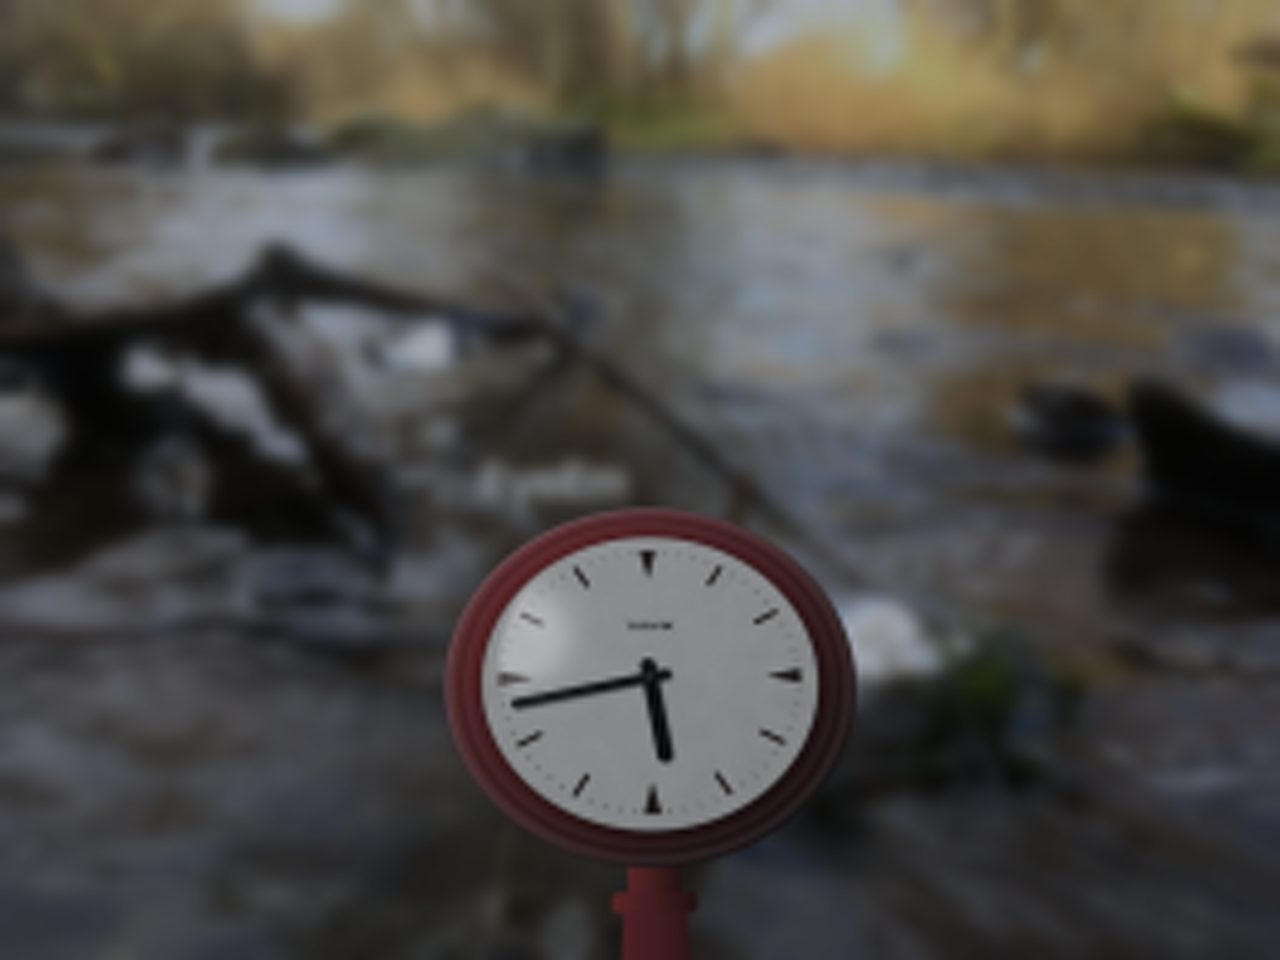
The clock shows **5:43**
